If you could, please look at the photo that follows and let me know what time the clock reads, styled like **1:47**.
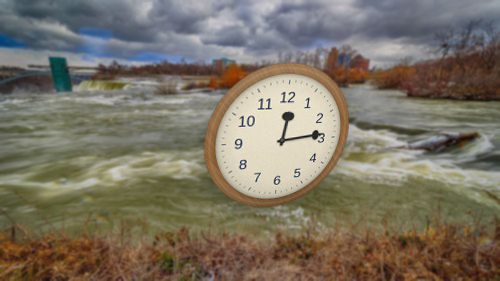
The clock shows **12:14**
